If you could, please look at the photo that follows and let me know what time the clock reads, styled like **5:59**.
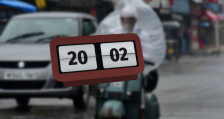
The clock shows **20:02**
